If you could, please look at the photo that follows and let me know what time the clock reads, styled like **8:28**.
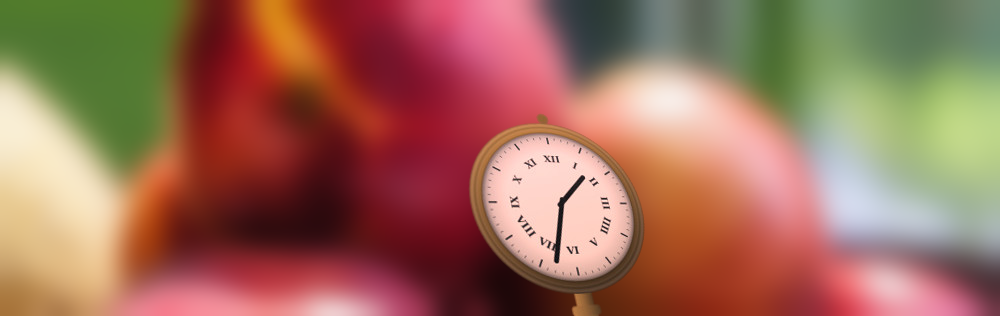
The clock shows **1:33**
